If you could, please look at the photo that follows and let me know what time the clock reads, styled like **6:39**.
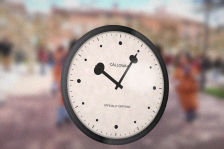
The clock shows **10:05**
